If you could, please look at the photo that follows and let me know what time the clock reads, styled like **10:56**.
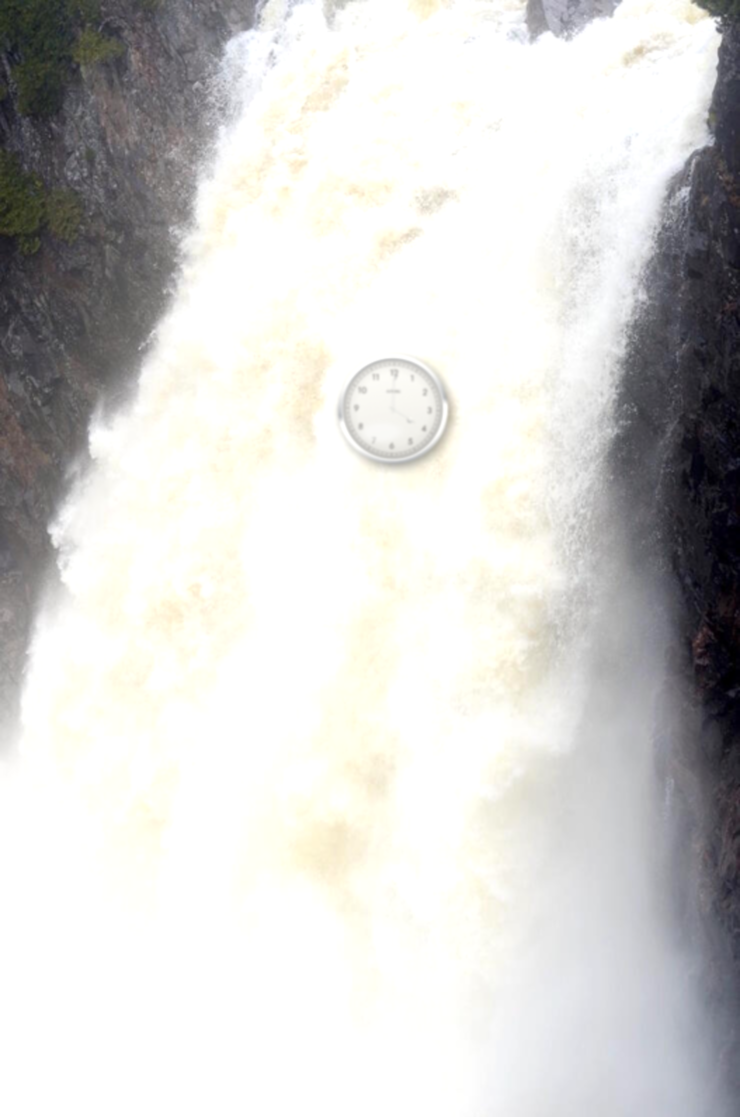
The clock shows **4:00**
